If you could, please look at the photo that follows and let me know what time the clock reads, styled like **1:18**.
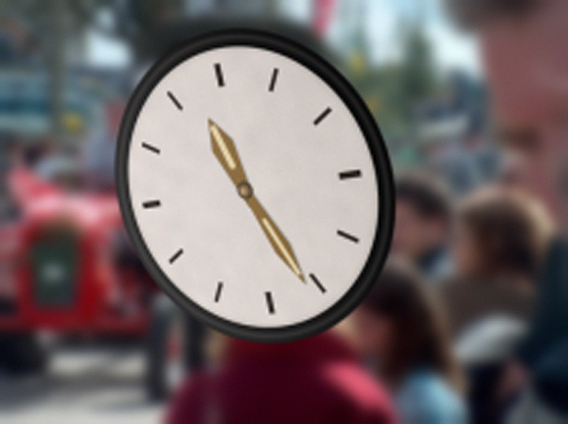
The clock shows **11:26**
